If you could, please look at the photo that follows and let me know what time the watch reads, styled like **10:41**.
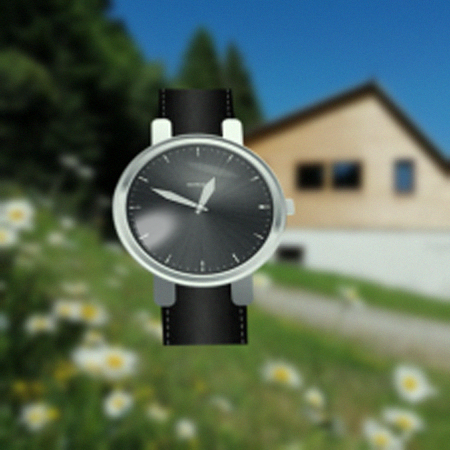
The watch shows **12:49**
